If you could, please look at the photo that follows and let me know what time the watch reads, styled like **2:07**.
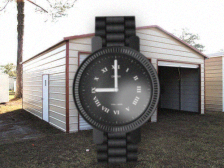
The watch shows **9:00**
